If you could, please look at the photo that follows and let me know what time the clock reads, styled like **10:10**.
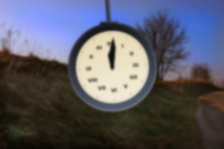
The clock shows **12:01**
